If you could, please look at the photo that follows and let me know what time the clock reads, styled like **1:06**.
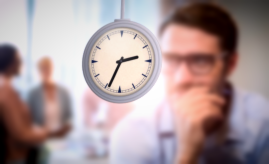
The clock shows **2:34**
